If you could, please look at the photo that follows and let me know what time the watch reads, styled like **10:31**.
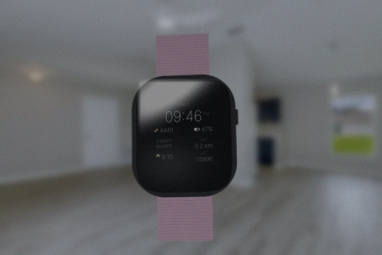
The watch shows **9:46**
